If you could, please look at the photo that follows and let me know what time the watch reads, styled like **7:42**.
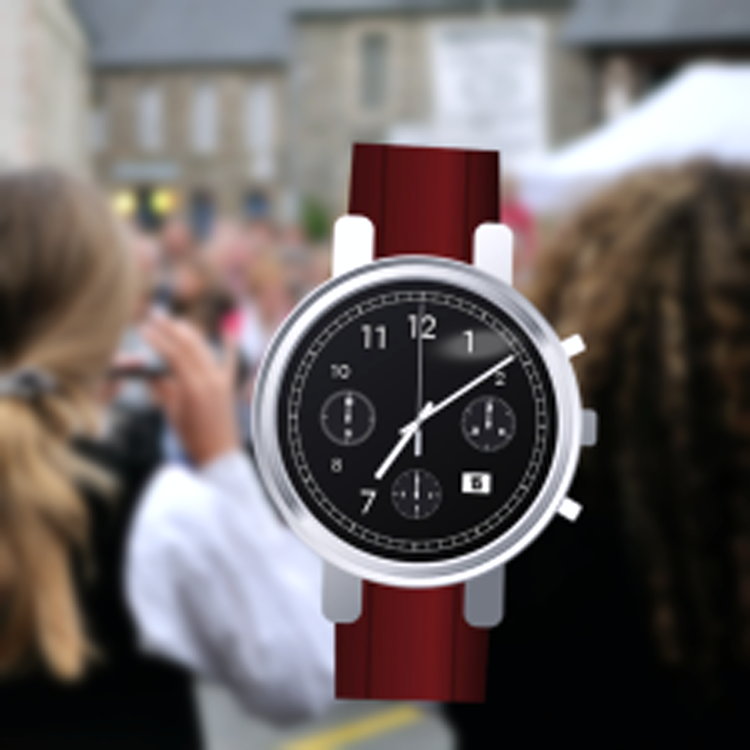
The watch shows **7:09**
